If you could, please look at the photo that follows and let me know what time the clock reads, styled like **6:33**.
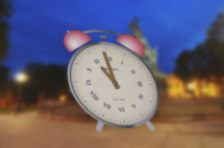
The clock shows **10:59**
